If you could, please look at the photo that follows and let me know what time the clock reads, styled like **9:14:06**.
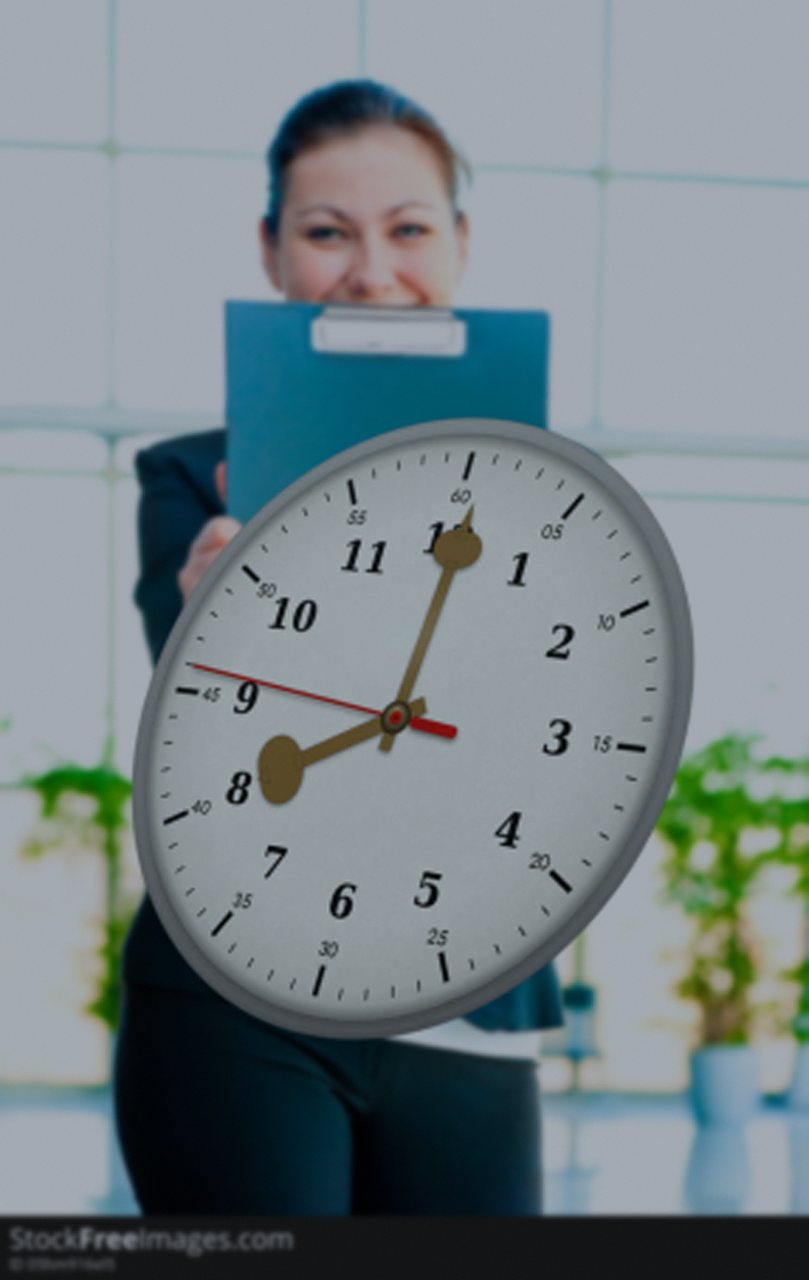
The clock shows **8:00:46**
